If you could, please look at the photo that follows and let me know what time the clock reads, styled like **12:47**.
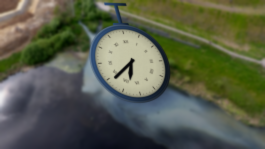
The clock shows **6:39**
